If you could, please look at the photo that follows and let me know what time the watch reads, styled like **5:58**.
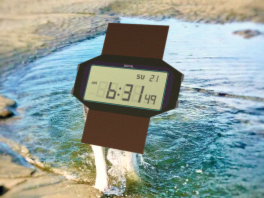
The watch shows **6:31**
